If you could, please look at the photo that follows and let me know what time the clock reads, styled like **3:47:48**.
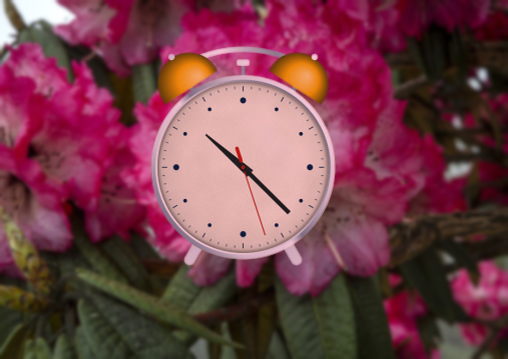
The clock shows **10:22:27**
